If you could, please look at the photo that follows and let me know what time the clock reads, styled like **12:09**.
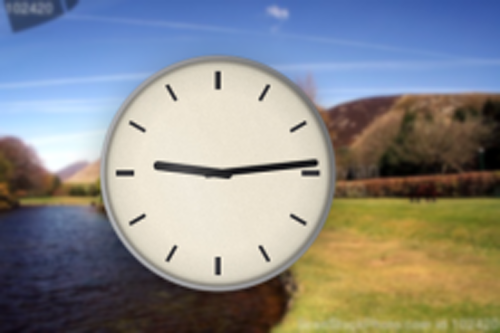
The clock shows **9:14**
